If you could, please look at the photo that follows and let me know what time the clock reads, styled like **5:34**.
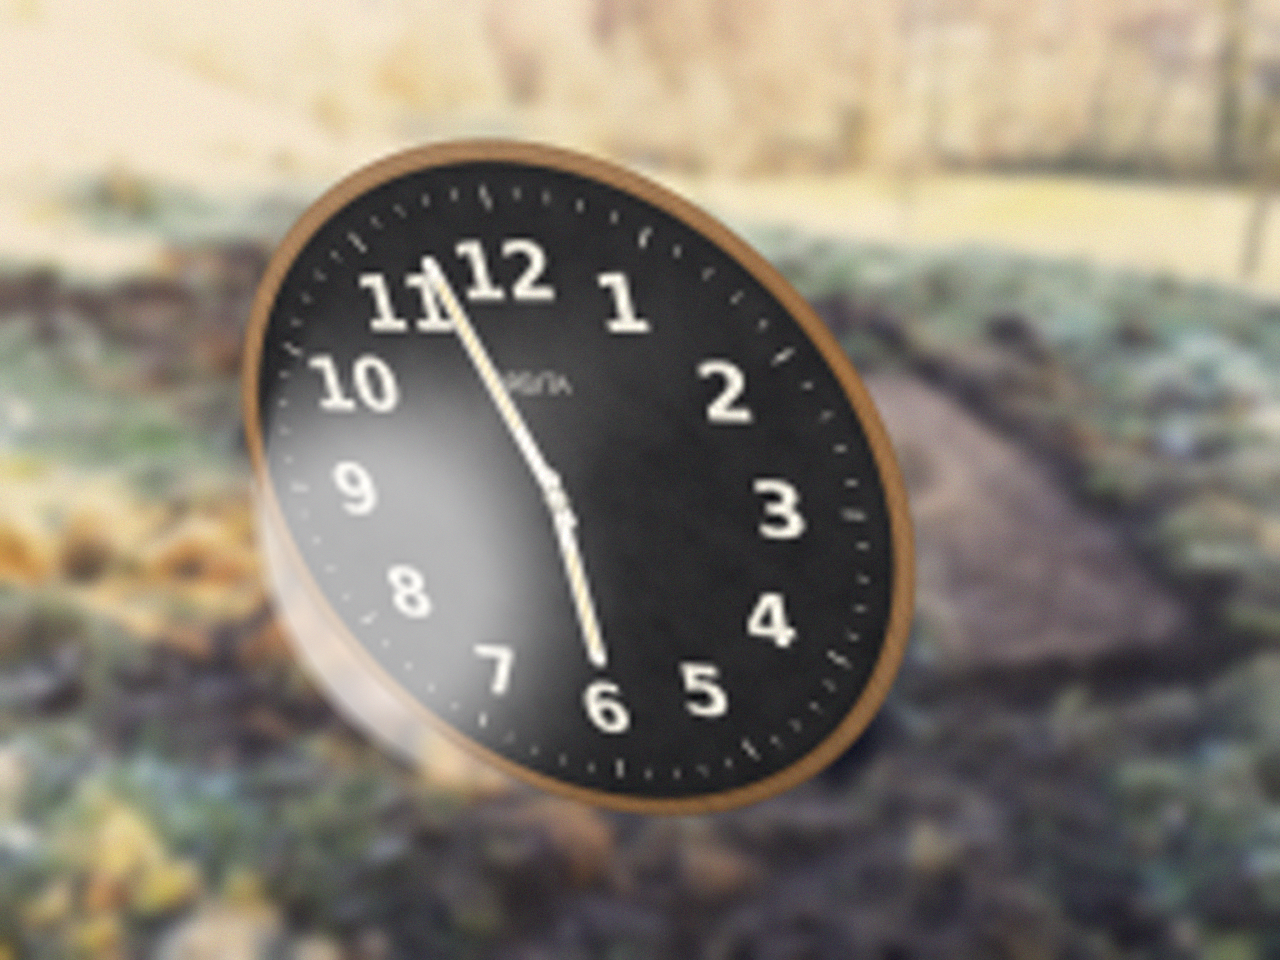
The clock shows **5:57**
